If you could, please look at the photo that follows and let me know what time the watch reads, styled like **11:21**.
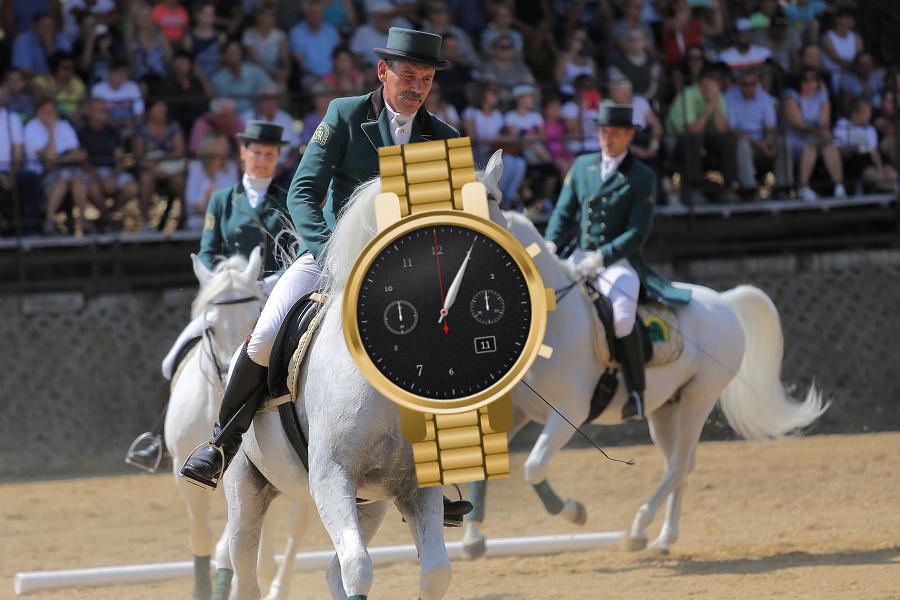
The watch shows **1:05**
